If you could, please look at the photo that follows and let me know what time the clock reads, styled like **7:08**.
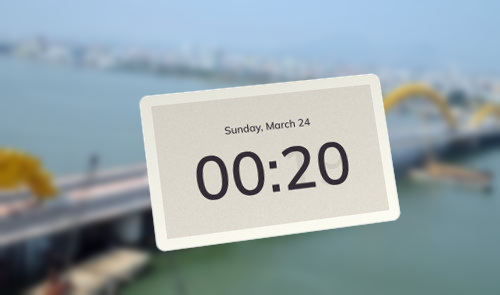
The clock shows **0:20**
